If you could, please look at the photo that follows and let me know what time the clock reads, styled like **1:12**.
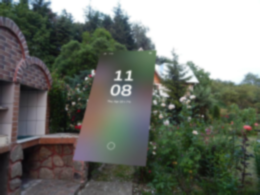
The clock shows **11:08**
